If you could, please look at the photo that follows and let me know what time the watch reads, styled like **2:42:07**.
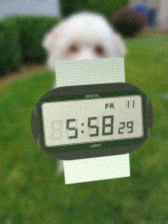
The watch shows **5:58:29**
